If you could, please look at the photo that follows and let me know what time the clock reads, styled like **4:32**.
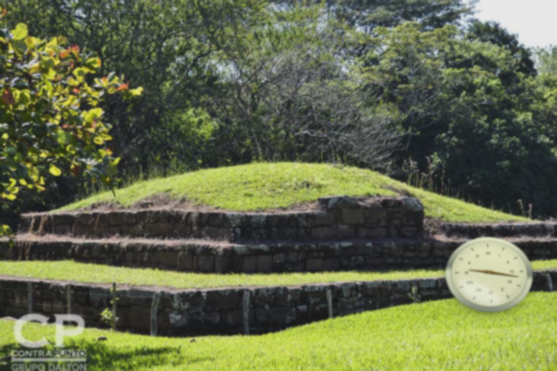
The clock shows **9:17**
